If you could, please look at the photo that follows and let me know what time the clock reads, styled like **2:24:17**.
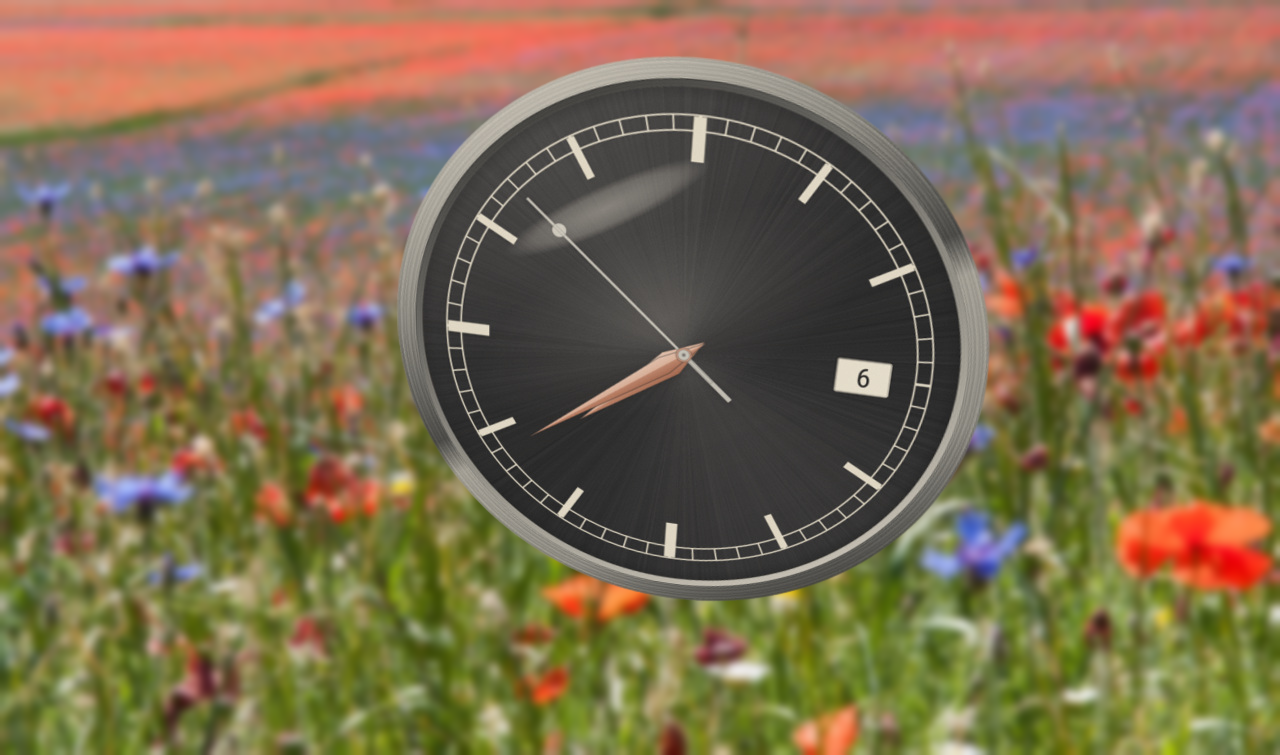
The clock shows **7:38:52**
